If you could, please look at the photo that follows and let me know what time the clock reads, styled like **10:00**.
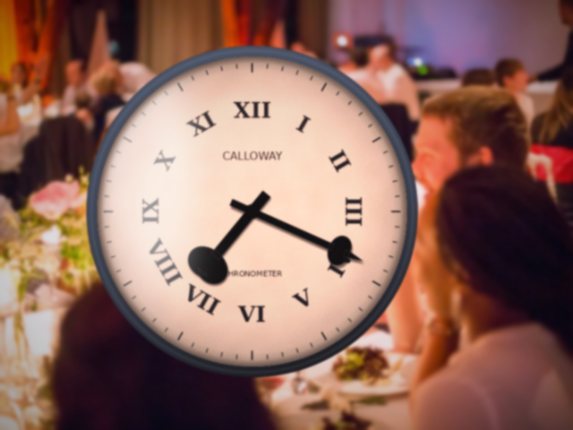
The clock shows **7:19**
